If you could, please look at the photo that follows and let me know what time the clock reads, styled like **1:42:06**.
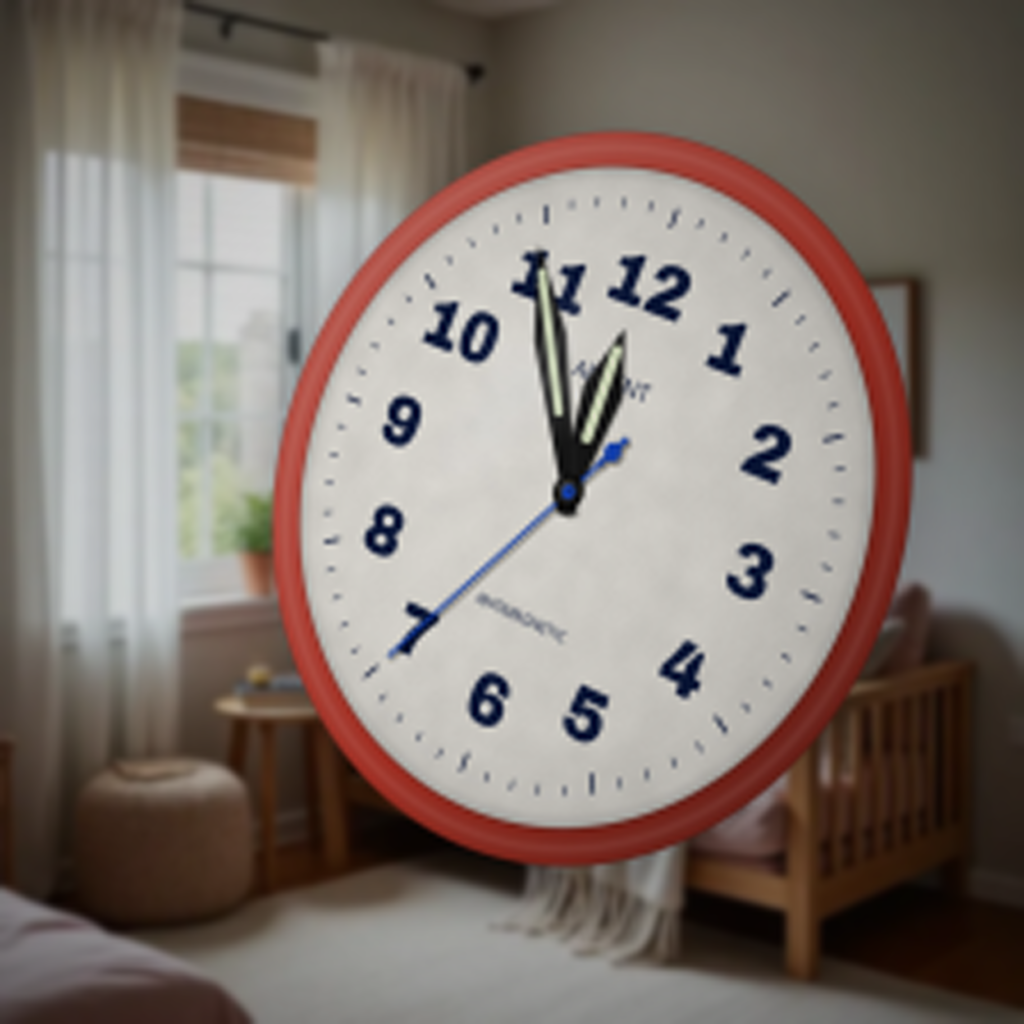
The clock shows **11:54:35**
